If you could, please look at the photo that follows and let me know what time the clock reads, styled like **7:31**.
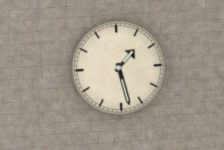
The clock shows **1:28**
